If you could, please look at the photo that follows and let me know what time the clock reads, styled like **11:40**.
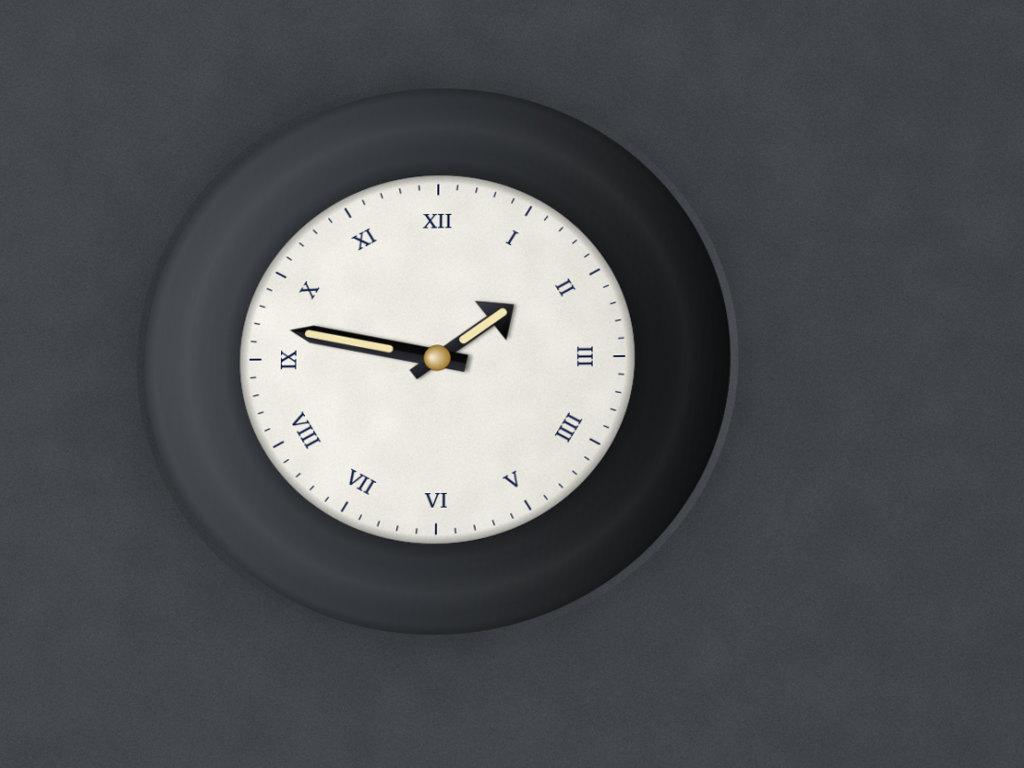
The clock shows **1:47**
